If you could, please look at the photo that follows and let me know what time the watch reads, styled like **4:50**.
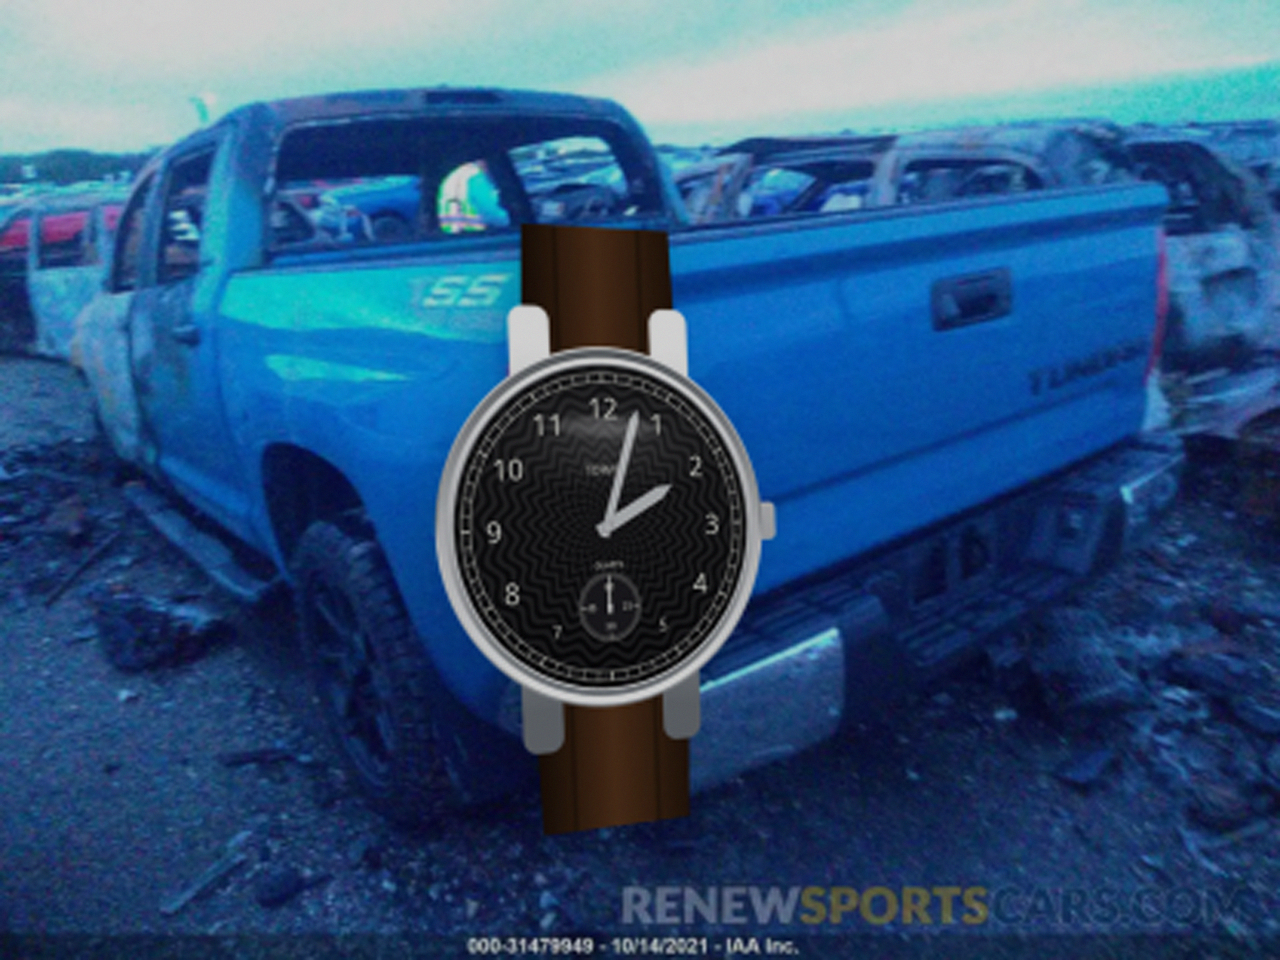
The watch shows **2:03**
